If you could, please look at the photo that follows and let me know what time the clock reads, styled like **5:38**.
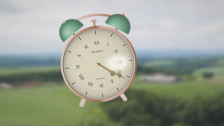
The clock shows **4:21**
